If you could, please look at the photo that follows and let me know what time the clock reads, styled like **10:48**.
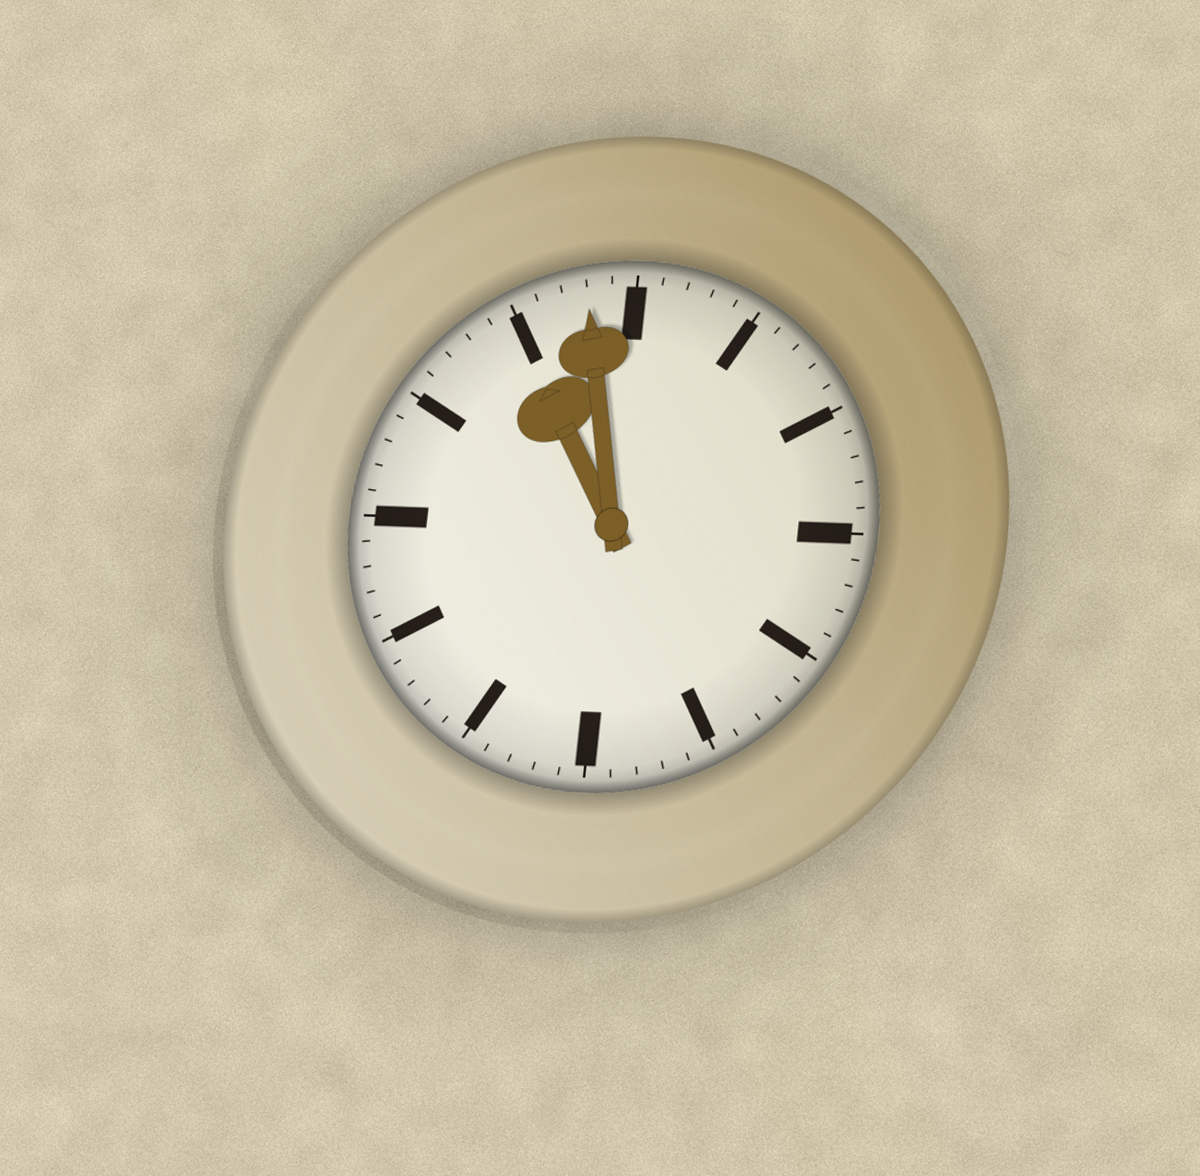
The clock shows **10:58**
